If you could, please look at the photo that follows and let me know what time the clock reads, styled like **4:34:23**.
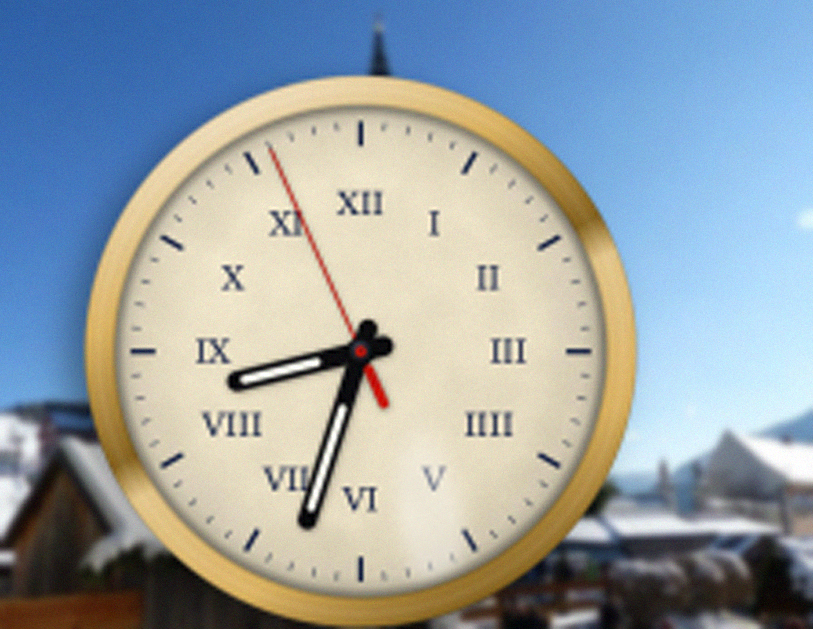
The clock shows **8:32:56**
